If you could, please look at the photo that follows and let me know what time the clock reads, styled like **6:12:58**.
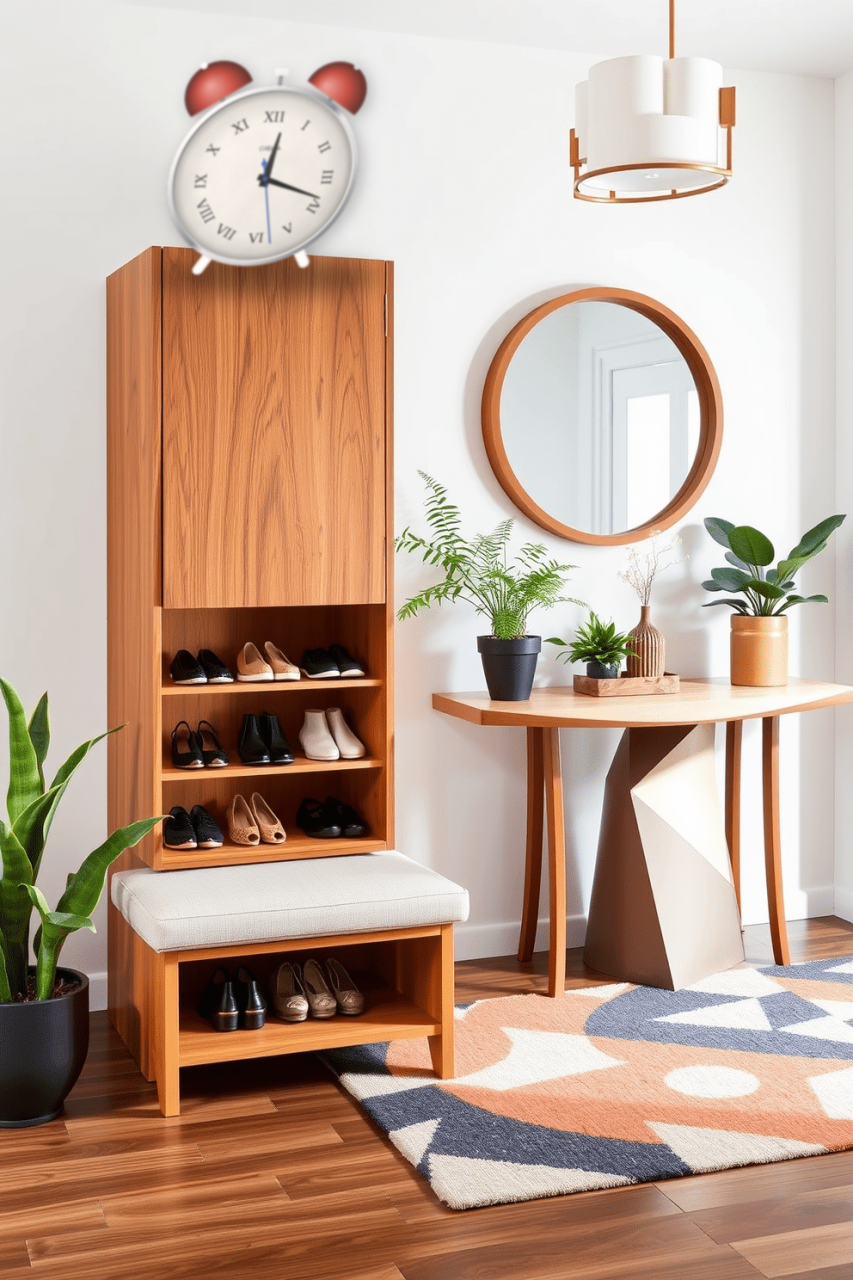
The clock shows **12:18:28**
